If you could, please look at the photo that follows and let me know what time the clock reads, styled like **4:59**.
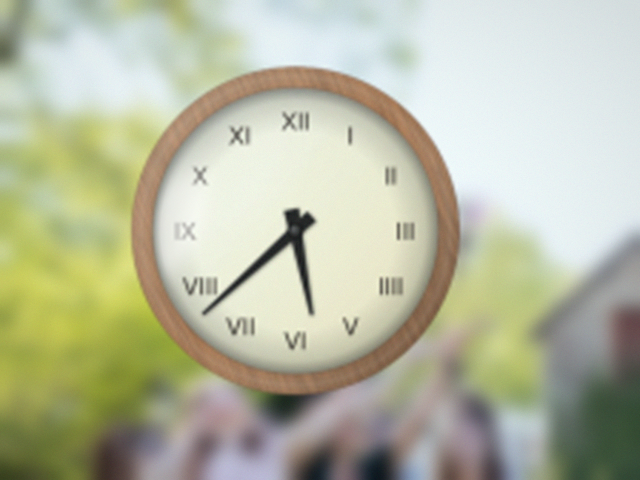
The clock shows **5:38**
